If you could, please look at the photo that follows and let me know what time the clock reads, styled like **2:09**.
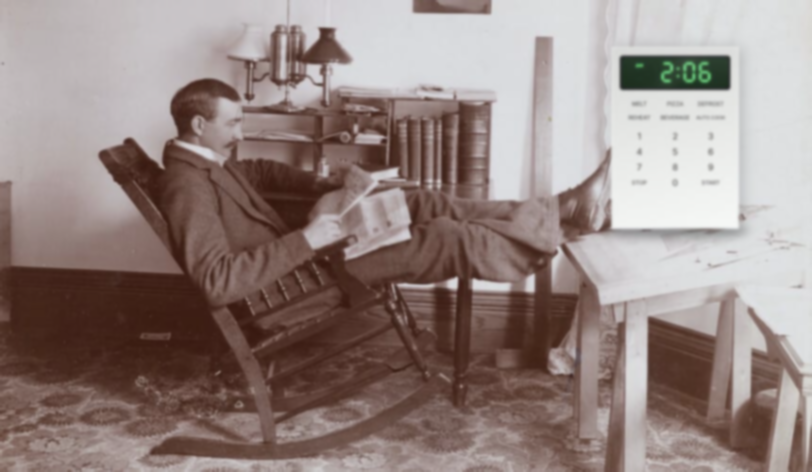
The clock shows **2:06**
